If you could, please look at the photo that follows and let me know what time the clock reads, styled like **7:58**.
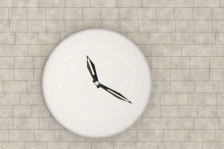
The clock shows **11:20**
